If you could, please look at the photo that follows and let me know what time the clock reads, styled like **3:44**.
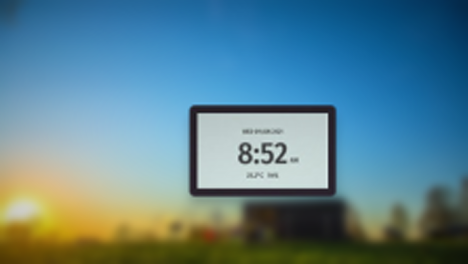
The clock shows **8:52**
